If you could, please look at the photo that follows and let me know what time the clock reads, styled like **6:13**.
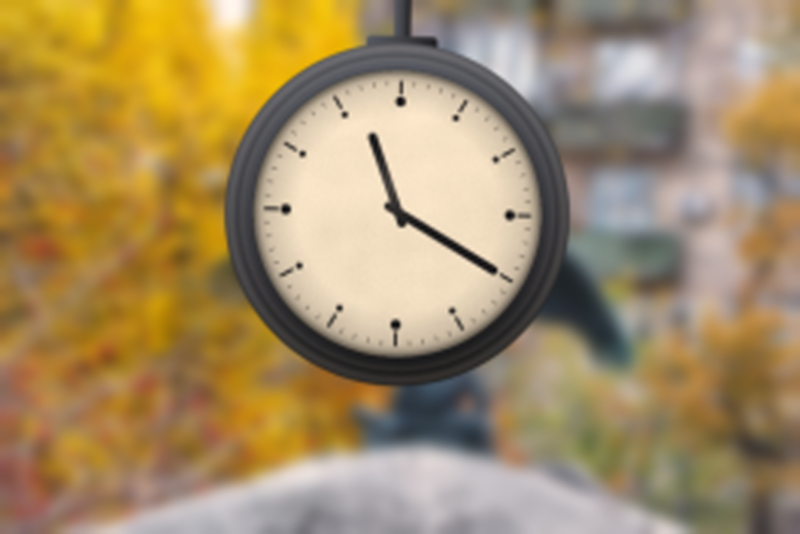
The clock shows **11:20**
